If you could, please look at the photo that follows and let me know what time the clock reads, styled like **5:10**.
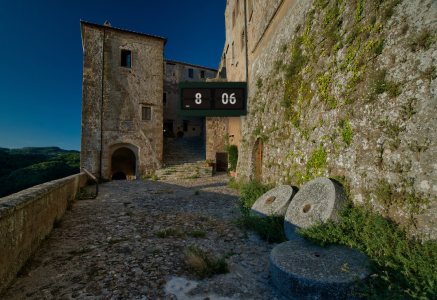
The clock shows **8:06**
